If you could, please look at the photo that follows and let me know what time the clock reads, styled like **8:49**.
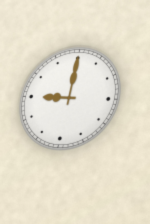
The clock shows **9:00**
